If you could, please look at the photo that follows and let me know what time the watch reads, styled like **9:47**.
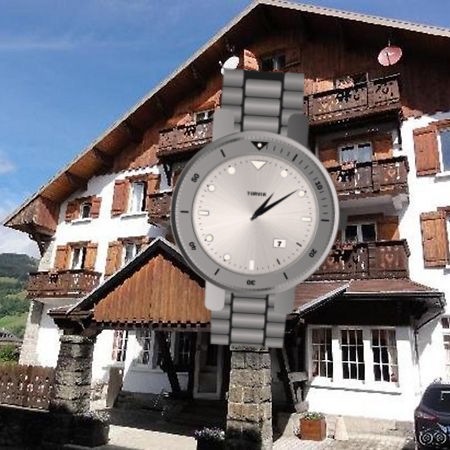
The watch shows **1:09**
